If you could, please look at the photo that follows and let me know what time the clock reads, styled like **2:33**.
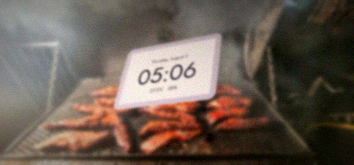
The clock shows **5:06**
